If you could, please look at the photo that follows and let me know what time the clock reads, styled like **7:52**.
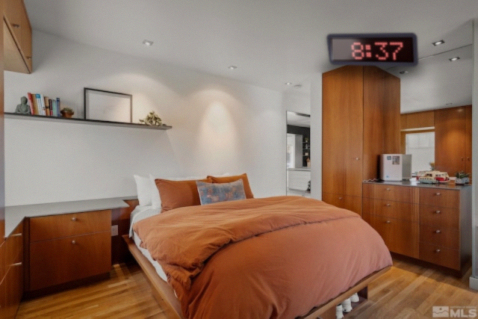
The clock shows **8:37**
